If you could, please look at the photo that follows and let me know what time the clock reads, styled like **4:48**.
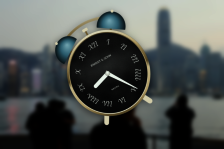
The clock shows **8:24**
